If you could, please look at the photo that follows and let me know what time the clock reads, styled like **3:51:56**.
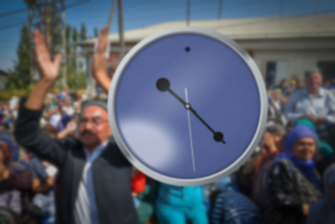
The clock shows **10:22:29**
